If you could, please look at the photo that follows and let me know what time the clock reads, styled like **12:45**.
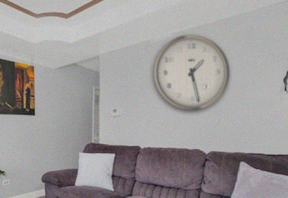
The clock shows **1:28**
